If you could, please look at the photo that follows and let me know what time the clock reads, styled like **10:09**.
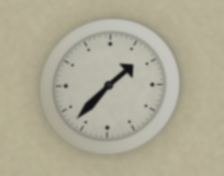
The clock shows **1:37**
